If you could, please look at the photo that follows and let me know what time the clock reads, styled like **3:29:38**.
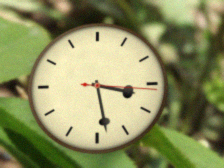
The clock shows **3:28:16**
